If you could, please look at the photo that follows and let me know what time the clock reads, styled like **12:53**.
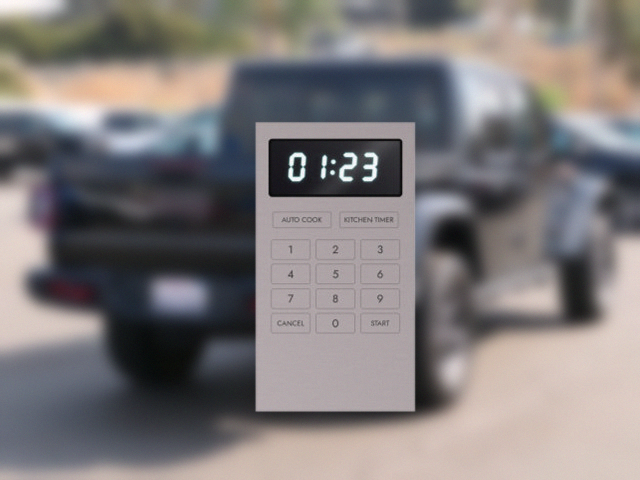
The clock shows **1:23**
